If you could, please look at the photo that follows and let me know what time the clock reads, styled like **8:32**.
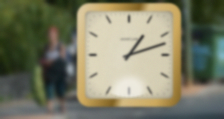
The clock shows **1:12**
